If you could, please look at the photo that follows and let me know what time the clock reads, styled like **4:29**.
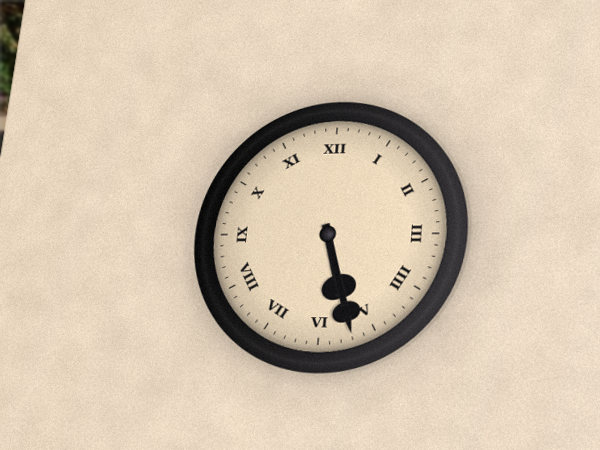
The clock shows **5:27**
